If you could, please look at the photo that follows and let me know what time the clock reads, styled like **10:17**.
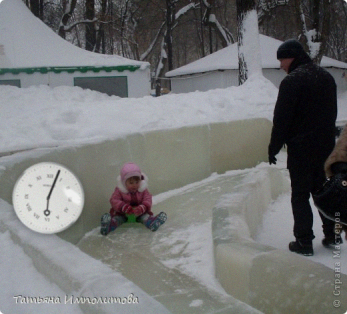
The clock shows **6:03**
